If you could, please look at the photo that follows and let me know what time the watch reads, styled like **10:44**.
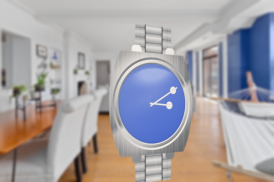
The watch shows **3:10**
